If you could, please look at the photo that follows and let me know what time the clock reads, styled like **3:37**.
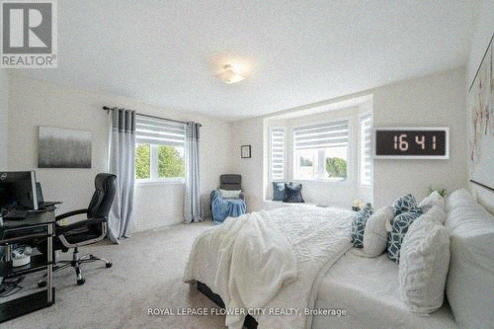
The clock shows **16:41**
